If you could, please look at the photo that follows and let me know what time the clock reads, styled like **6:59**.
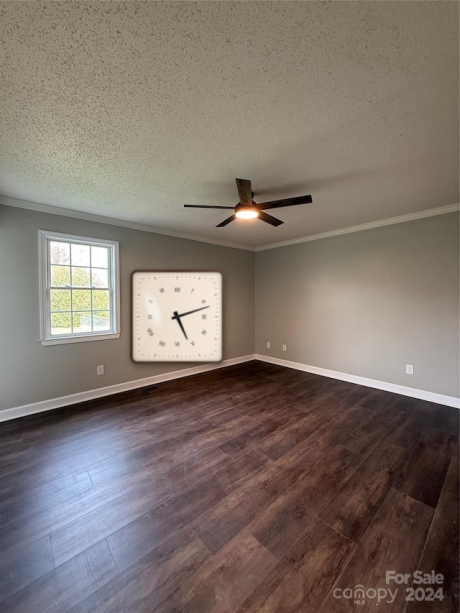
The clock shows **5:12**
